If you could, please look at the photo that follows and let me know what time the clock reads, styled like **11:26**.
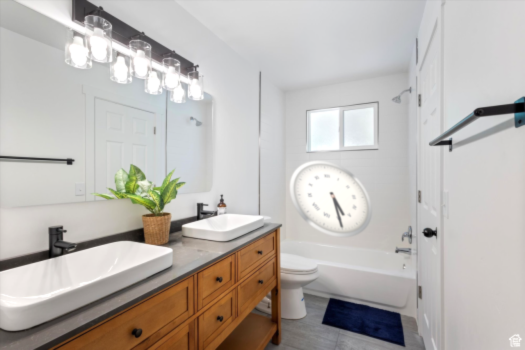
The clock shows **5:30**
